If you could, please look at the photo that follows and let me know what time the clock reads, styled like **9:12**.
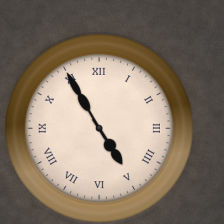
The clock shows **4:55**
